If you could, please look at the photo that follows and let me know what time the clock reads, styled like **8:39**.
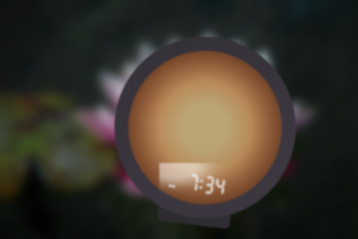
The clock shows **7:34**
